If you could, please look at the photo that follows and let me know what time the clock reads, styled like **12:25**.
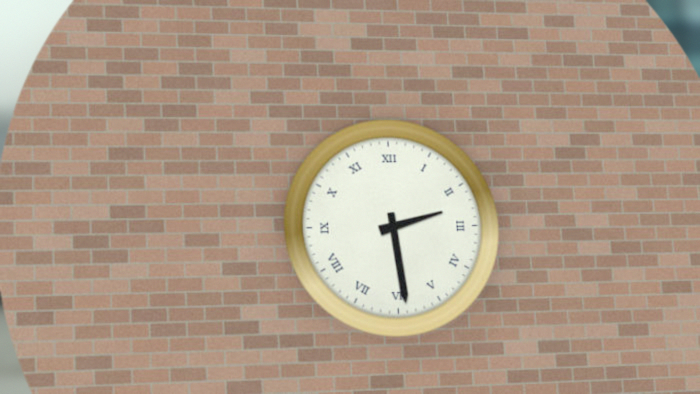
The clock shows **2:29**
